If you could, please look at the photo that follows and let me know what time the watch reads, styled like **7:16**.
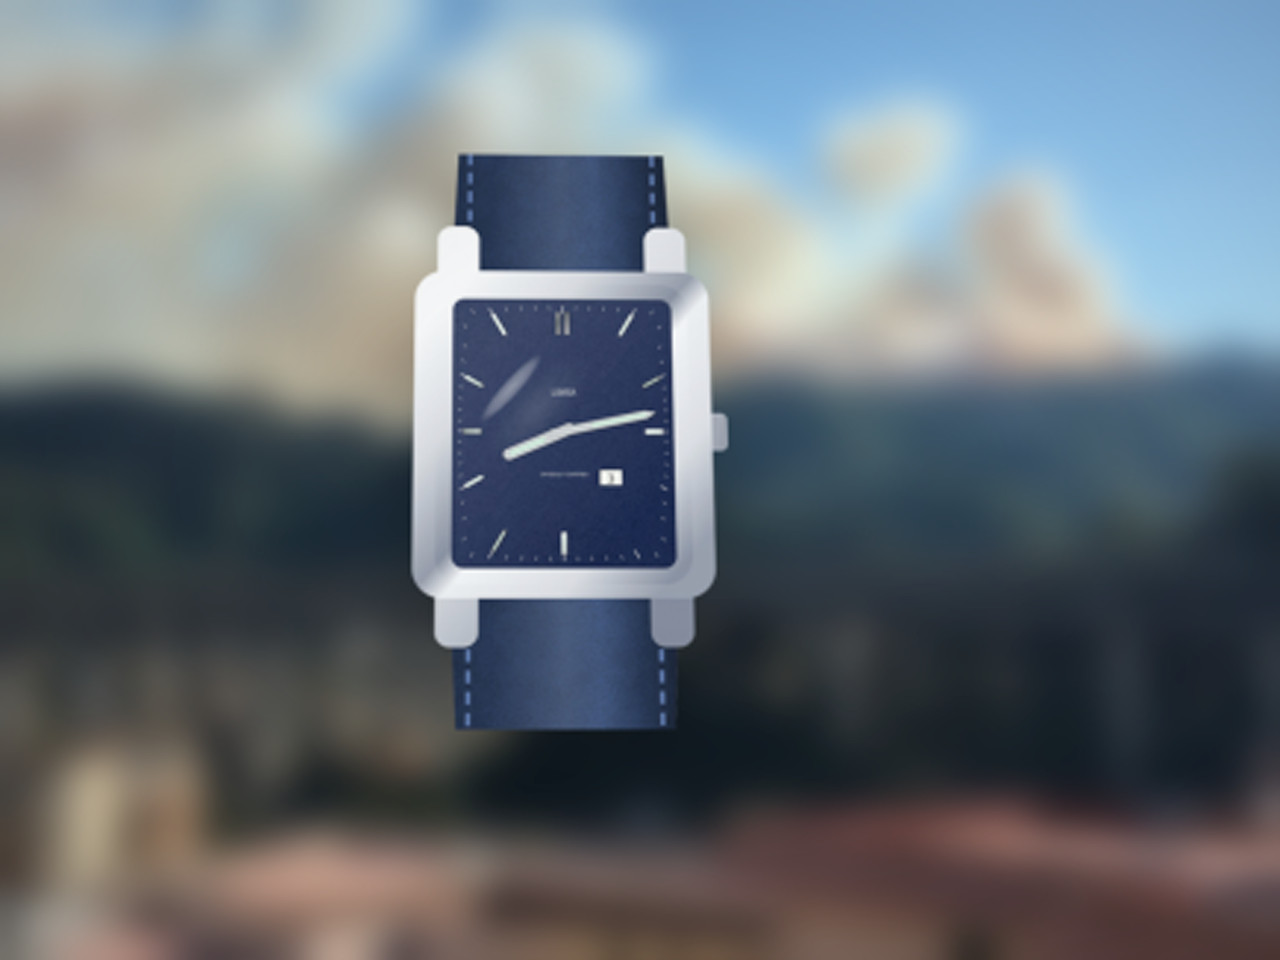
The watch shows **8:13**
